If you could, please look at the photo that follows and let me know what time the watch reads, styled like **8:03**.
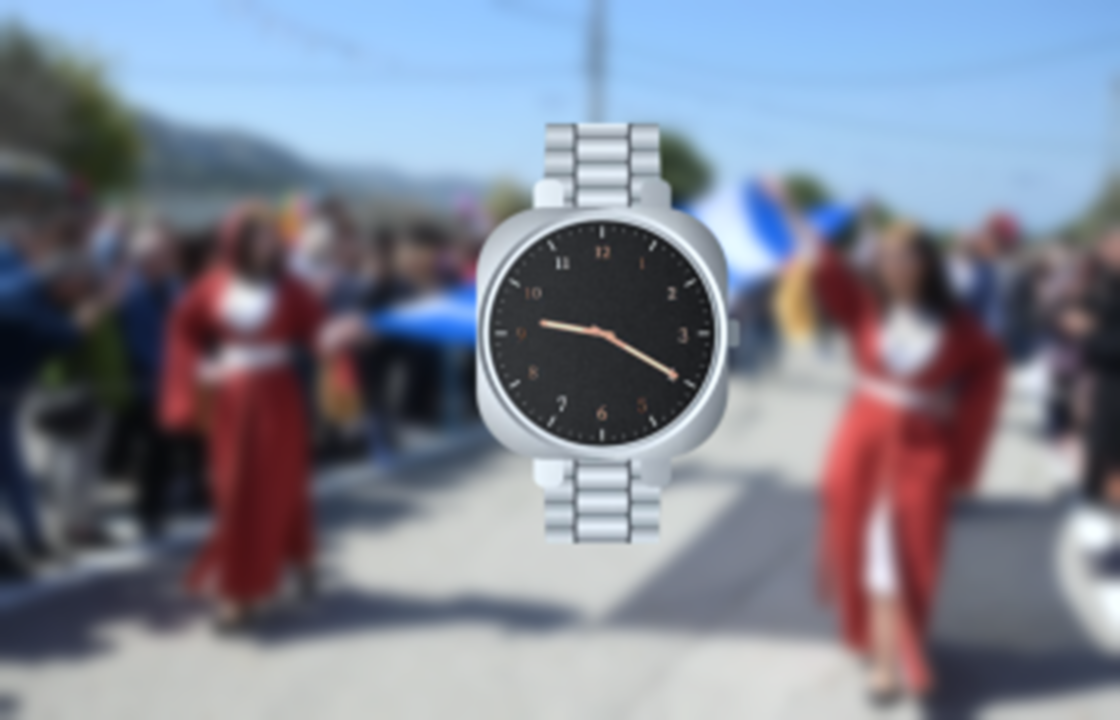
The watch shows **9:20**
